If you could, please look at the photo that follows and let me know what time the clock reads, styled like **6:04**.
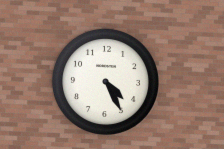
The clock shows **4:25**
